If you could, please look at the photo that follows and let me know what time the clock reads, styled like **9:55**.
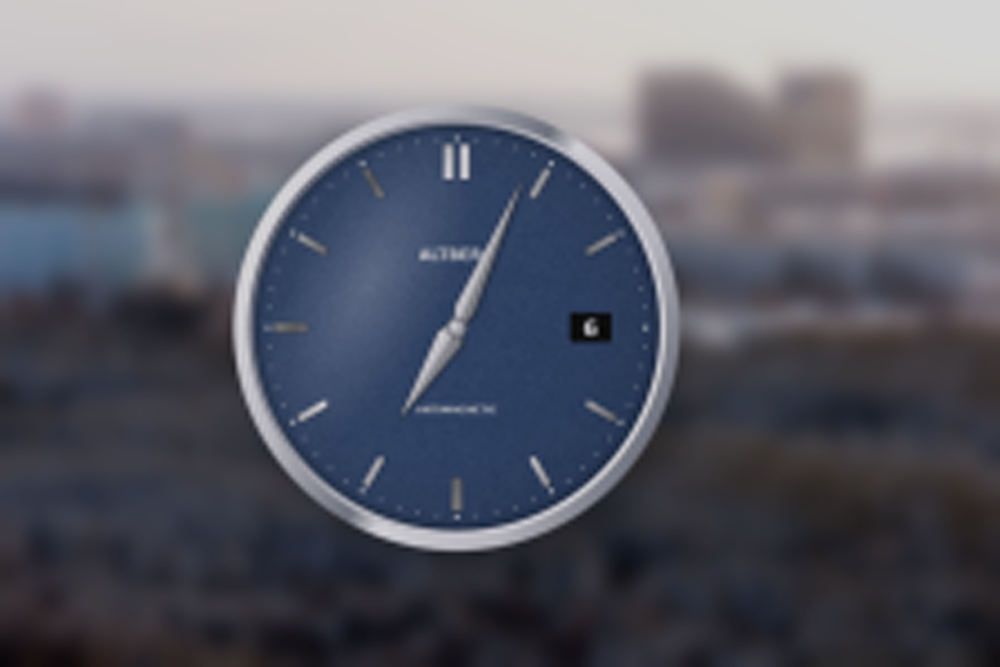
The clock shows **7:04**
